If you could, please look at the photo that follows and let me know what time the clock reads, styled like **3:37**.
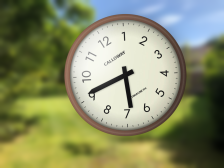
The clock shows **6:46**
